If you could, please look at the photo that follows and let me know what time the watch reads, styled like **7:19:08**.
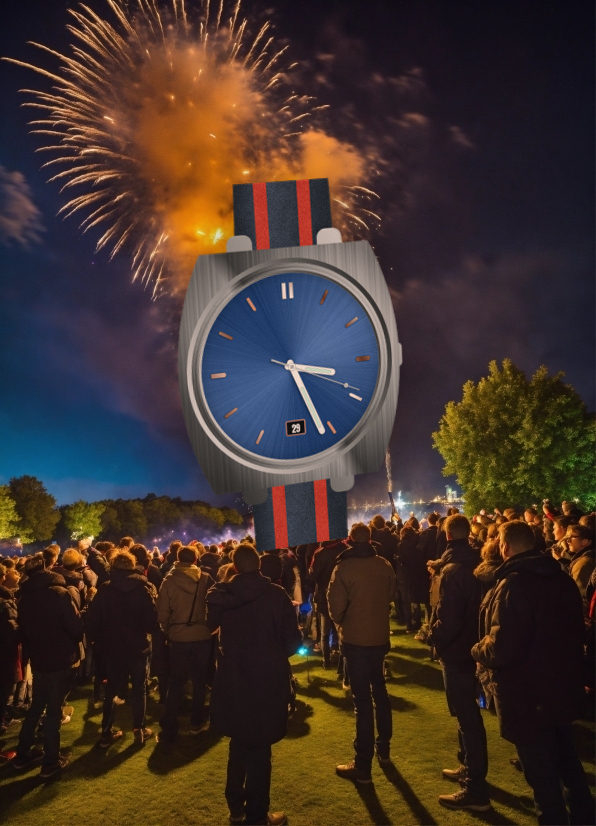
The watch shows **3:26:19**
